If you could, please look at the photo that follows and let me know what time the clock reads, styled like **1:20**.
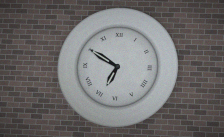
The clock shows **6:50**
